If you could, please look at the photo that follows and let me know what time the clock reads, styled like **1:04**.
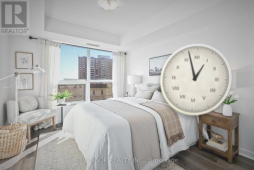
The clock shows **12:57**
